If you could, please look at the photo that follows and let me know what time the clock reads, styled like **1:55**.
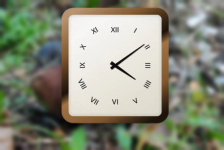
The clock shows **4:09**
